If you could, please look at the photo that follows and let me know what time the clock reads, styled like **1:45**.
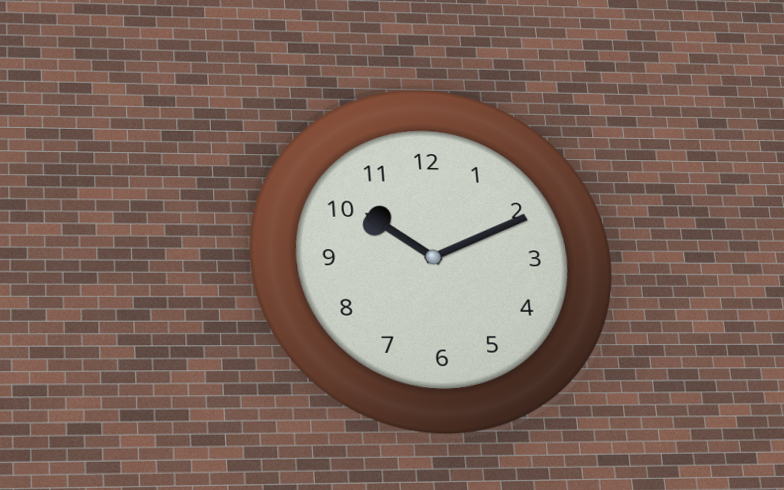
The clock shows **10:11**
